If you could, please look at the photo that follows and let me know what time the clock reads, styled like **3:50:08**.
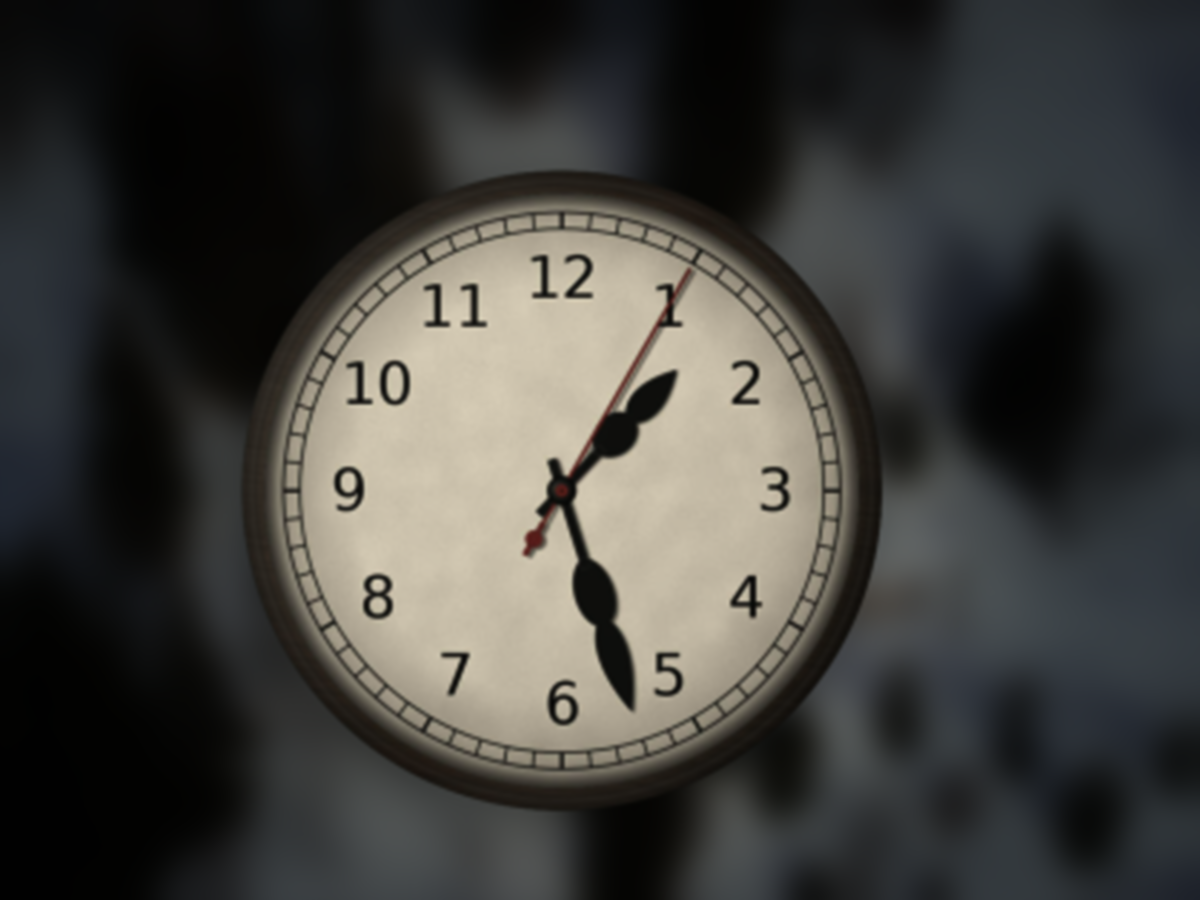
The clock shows **1:27:05**
